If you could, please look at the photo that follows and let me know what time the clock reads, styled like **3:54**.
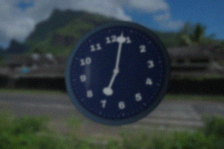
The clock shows **7:03**
